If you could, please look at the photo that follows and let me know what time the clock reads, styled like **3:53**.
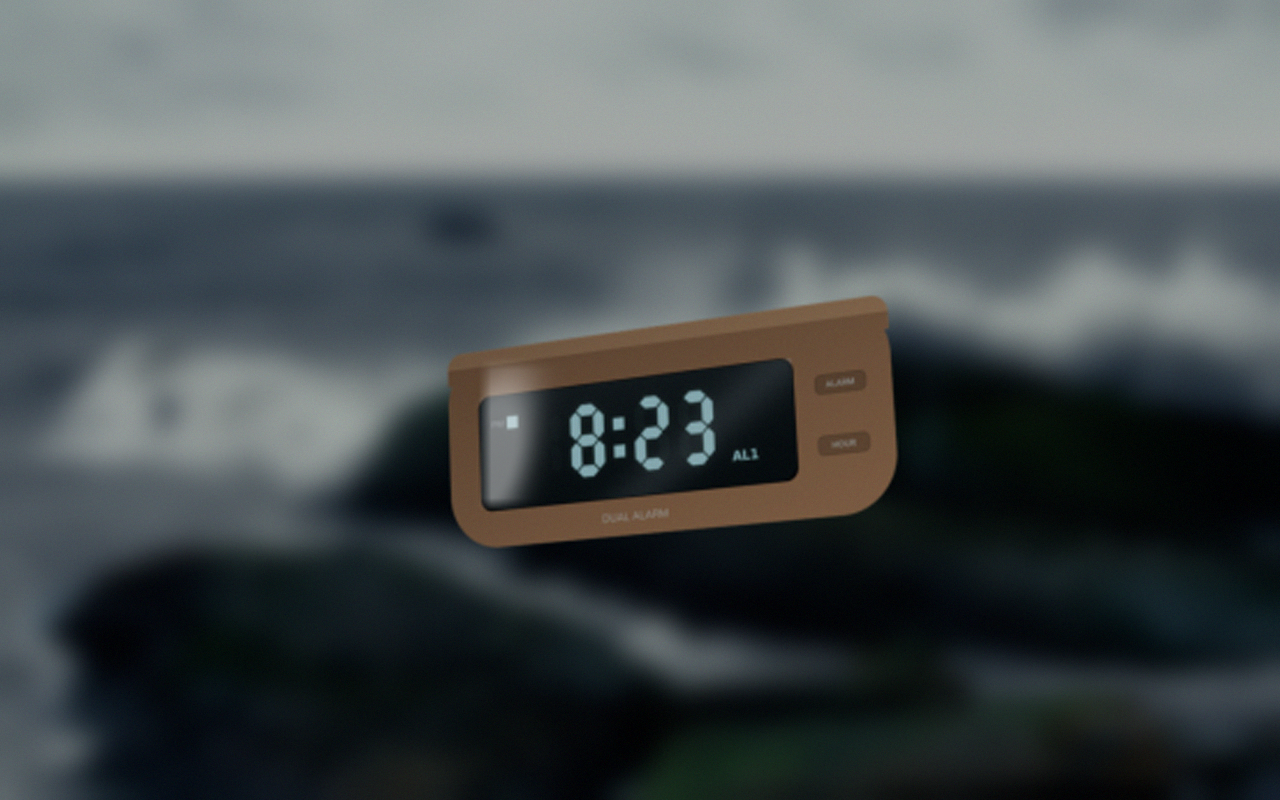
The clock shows **8:23**
